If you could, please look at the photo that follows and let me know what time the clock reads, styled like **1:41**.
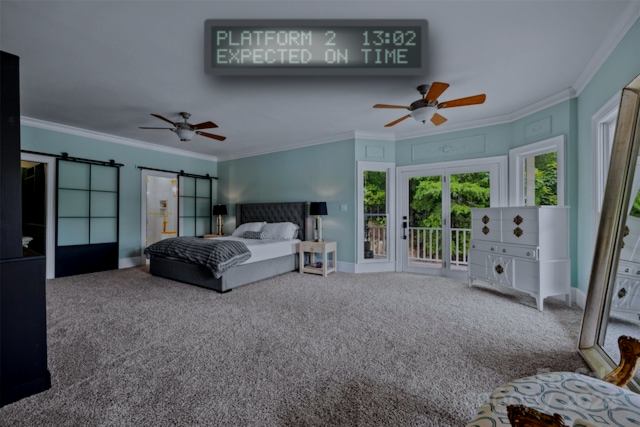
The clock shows **13:02**
